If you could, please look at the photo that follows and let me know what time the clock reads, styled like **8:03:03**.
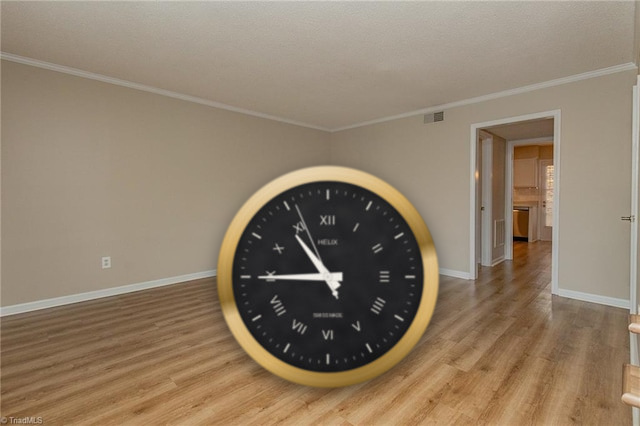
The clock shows **10:44:56**
